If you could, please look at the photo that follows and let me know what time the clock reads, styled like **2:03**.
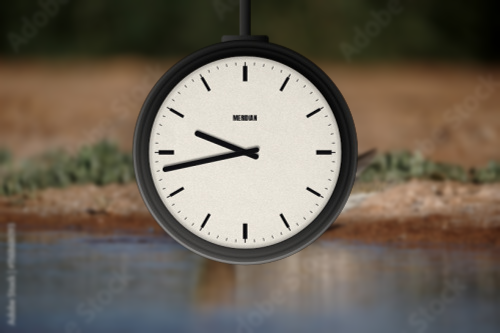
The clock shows **9:43**
